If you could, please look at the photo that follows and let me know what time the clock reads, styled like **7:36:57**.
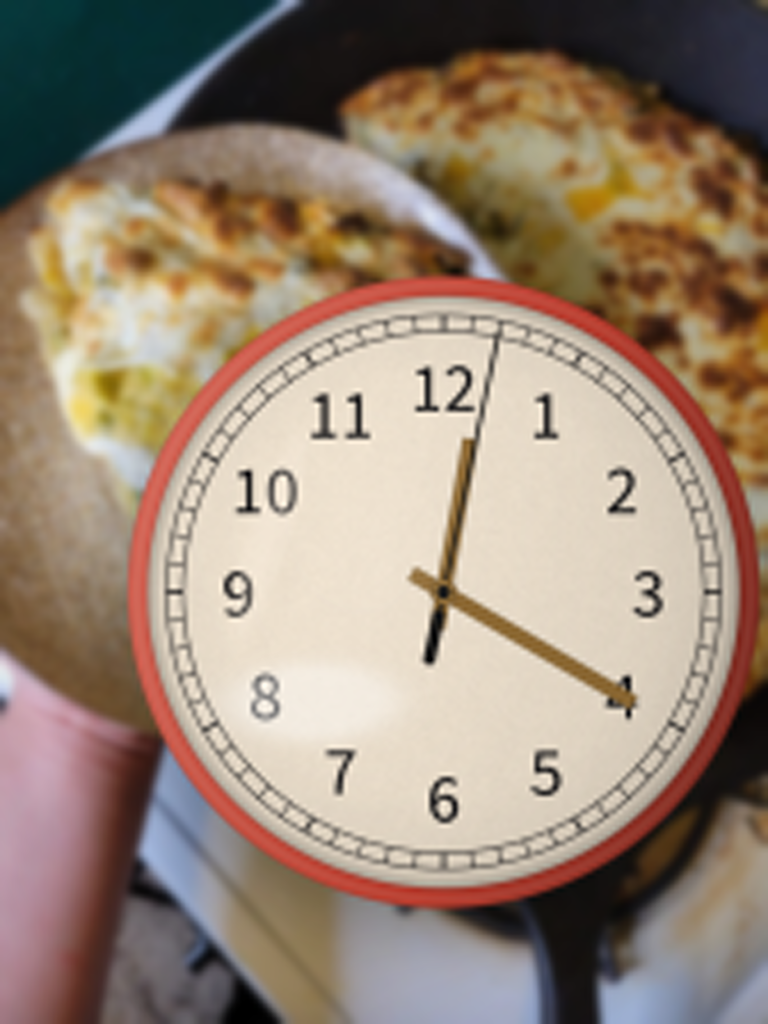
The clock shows **12:20:02**
